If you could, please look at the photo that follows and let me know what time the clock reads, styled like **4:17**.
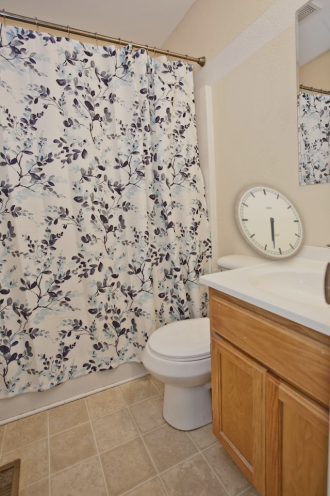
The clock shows **6:32**
